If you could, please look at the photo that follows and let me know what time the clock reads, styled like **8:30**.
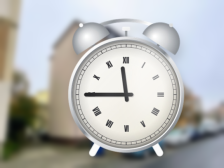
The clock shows **11:45**
